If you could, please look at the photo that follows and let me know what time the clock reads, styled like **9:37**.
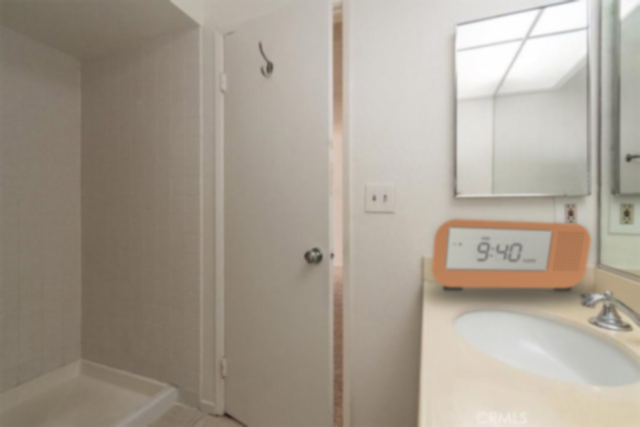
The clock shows **9:40**
